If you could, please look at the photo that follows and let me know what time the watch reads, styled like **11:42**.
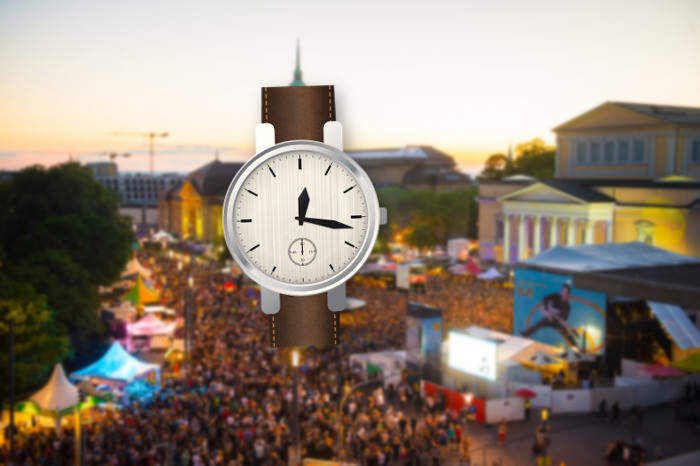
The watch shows **12:17**
